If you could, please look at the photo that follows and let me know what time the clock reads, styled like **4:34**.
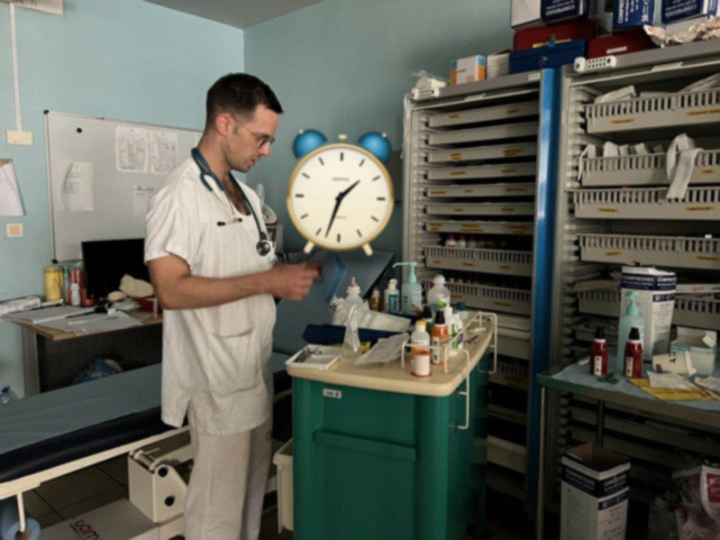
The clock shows **1:33**
